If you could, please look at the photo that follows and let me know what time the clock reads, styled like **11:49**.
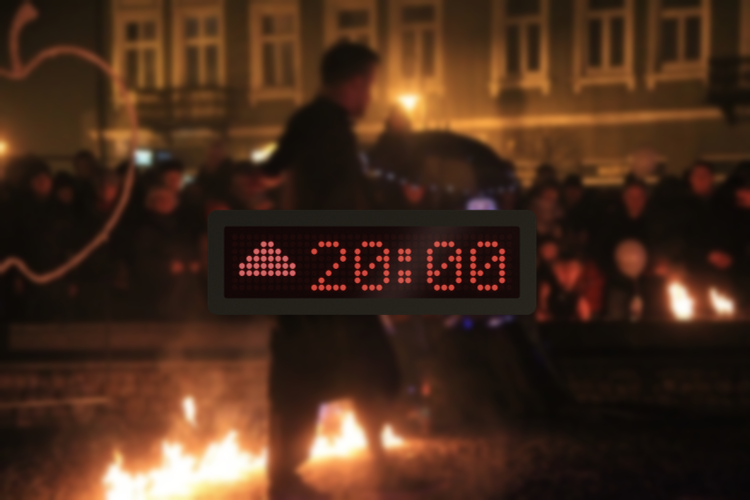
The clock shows **20:00**
